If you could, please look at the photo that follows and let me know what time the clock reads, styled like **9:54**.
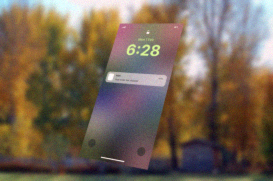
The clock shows **6:28**
